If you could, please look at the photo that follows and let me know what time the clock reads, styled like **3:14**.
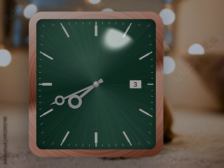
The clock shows **7:41**
